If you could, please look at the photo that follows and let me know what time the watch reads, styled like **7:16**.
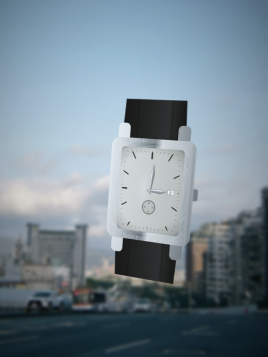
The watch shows **3:01**
